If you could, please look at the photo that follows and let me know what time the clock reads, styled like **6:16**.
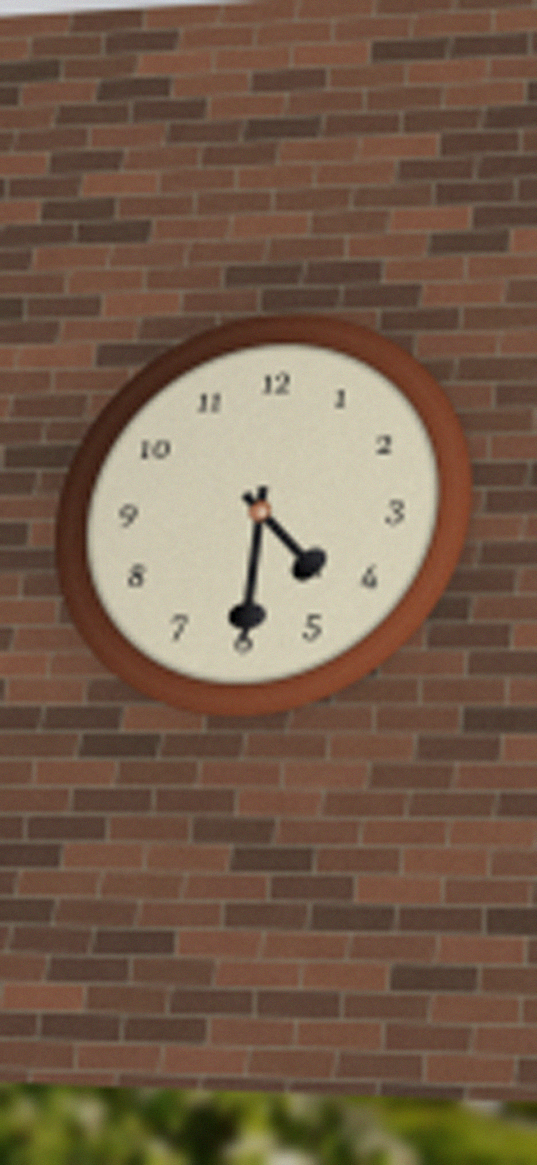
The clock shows **4:30**
